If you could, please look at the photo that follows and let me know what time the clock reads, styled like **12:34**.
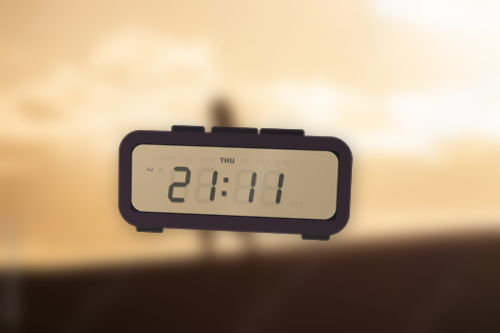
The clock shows **21:11**
